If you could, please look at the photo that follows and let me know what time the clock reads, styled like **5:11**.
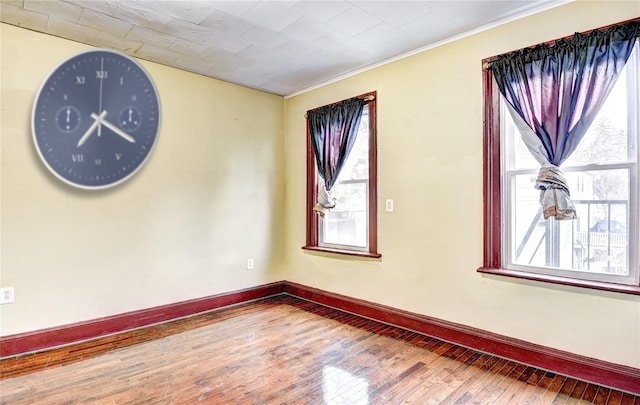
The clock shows **7:20**
